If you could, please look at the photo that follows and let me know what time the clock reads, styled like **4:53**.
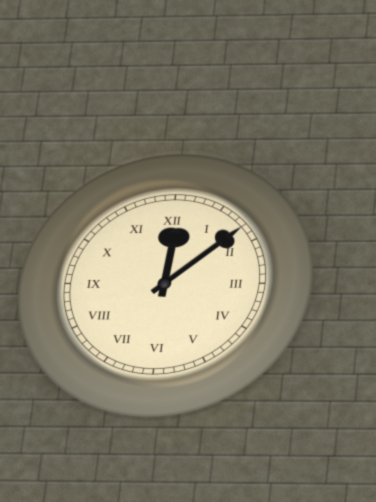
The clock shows **12:08**
